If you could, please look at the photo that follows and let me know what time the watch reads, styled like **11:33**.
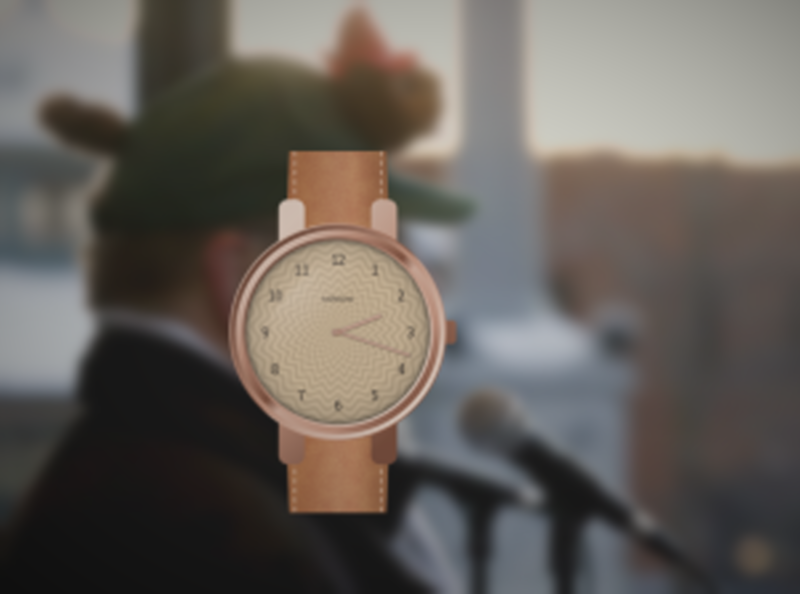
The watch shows **2:18**
